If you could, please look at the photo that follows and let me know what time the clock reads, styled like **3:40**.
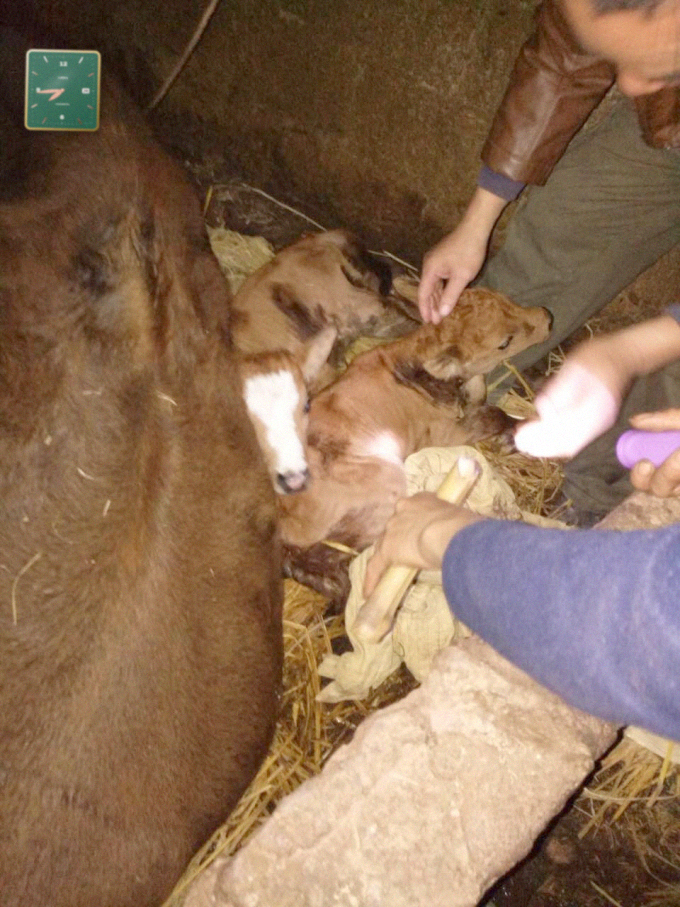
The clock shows **7:44**
